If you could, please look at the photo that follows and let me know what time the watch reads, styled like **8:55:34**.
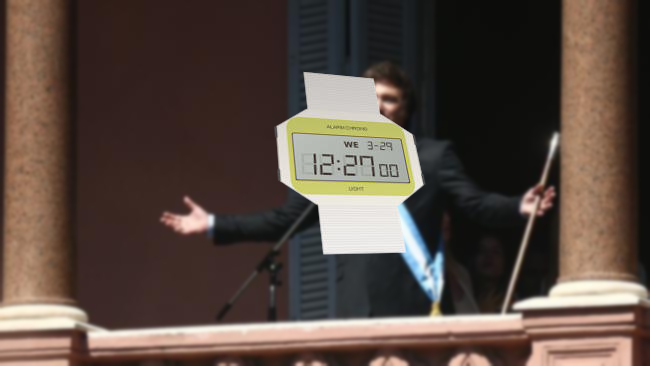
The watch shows **12:27:00**
